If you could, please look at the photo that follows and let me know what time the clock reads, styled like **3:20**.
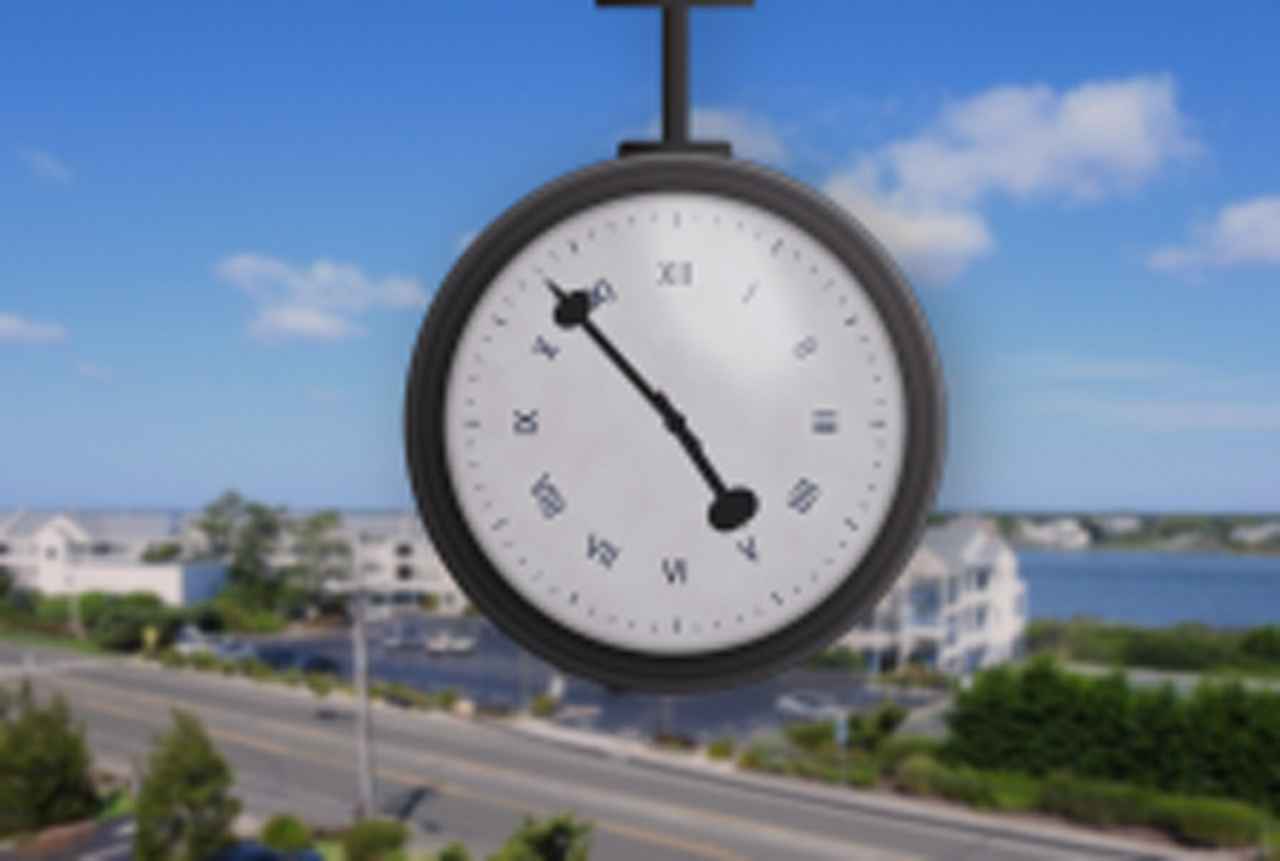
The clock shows **4:53**
